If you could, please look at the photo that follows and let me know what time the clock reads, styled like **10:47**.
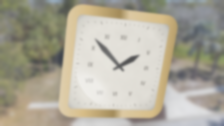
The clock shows **1:52**
